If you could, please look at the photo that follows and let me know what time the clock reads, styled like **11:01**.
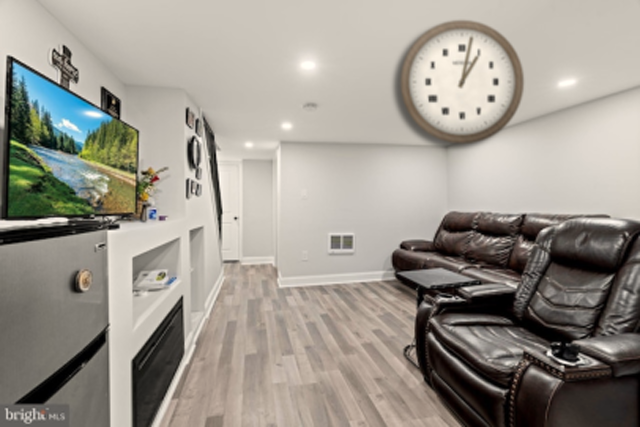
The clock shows **1:02**
